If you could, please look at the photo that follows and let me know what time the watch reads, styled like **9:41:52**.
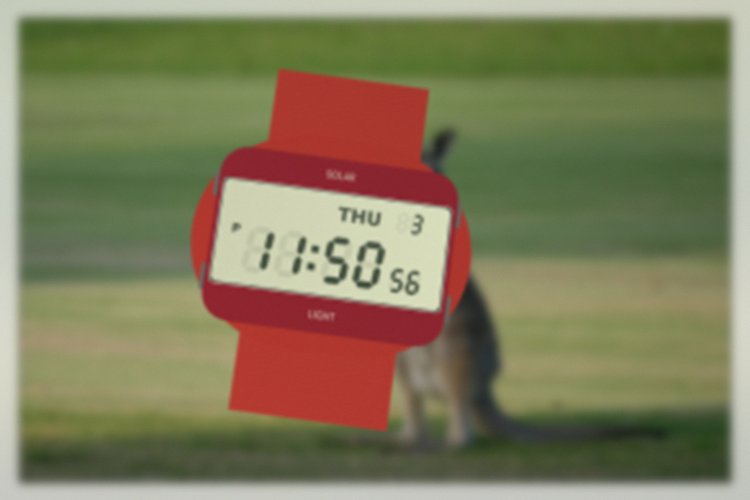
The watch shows **11:50:56**
